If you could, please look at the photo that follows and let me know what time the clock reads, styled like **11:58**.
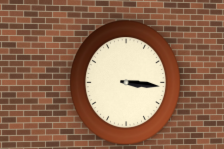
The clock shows **3:16**
